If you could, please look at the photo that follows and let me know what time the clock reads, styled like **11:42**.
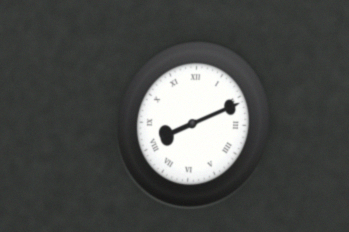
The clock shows **8:11**
